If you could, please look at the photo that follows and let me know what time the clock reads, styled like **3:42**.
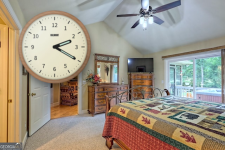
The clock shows **2:20**
